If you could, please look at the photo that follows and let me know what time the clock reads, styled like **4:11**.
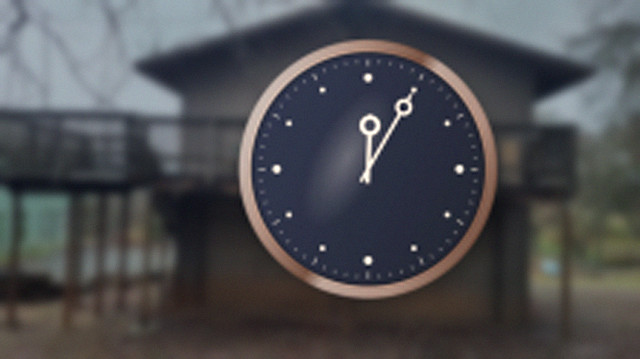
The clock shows **12:05**
